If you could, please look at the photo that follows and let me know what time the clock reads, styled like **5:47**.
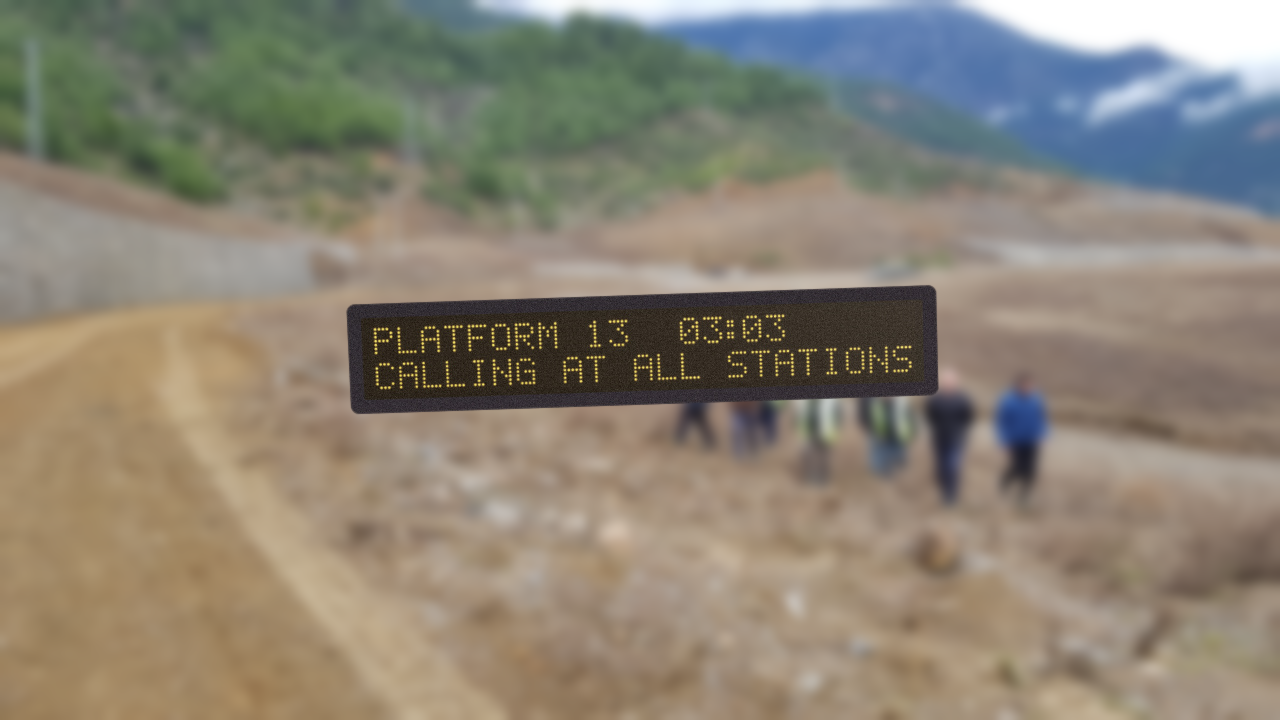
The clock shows **3:03**
